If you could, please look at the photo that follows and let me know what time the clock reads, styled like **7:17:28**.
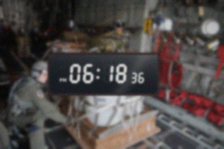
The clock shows **6:18:36**
